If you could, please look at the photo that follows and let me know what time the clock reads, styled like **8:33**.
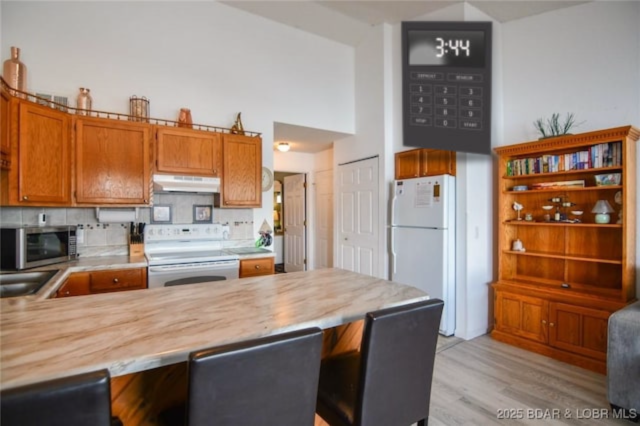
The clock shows **3:44**
